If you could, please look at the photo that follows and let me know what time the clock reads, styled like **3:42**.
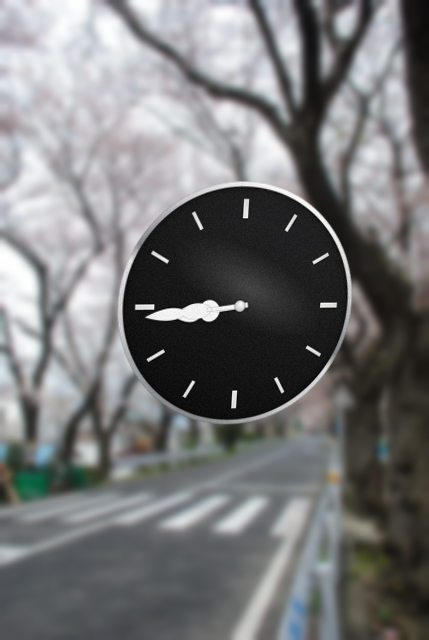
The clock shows **8:44**
